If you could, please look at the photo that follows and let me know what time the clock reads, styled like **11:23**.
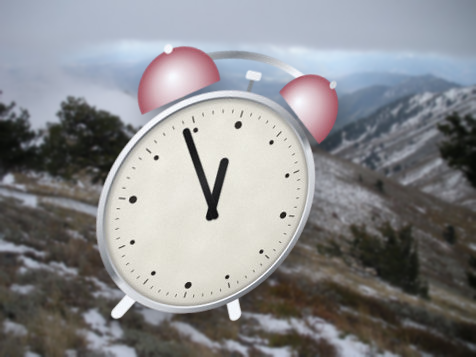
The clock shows **11:54**
